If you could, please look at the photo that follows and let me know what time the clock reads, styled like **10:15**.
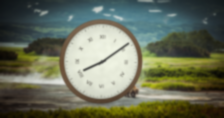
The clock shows **8:09**
